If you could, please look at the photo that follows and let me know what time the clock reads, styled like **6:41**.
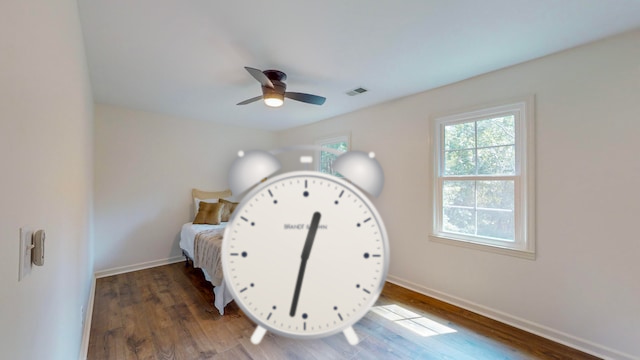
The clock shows **12:32**
